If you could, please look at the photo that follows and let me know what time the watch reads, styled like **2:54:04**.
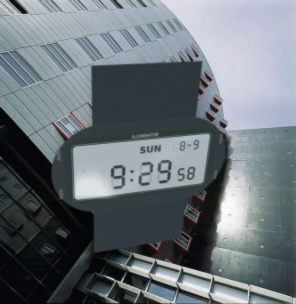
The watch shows **9:29:58**
